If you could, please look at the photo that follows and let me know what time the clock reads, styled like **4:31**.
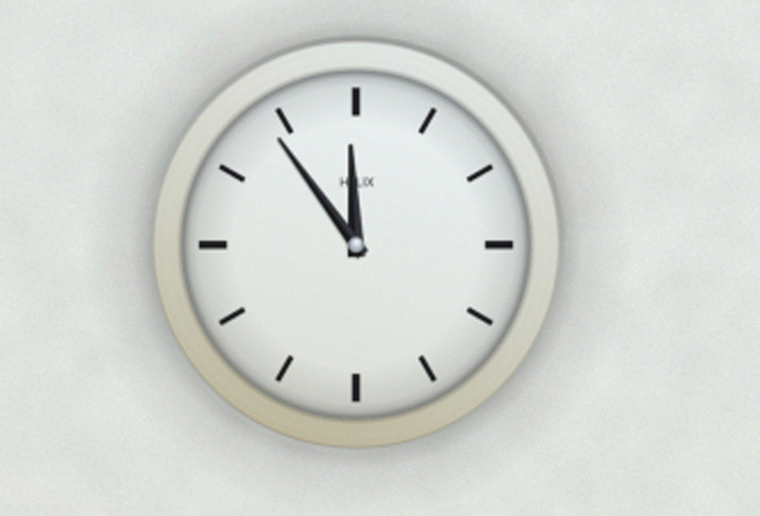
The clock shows **11:54**
